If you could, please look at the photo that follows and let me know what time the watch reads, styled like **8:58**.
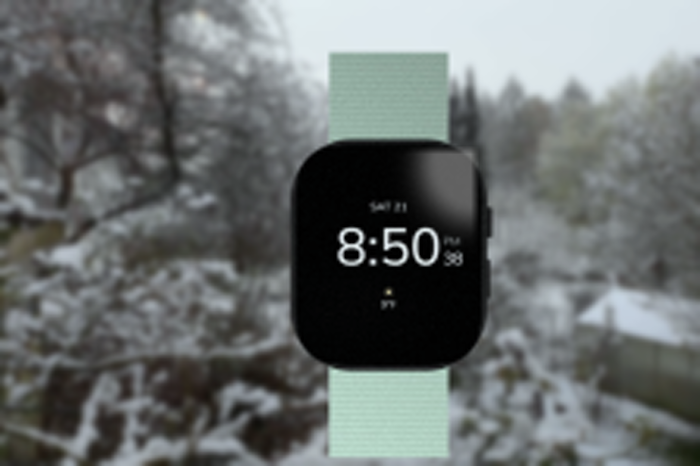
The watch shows **8:50**
